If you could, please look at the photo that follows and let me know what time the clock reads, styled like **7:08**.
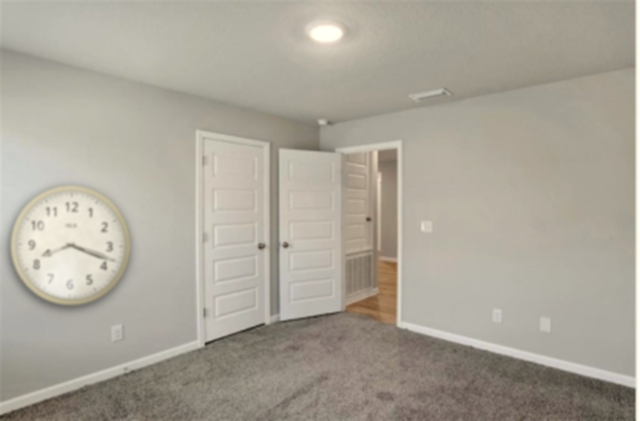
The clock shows **8:18**
